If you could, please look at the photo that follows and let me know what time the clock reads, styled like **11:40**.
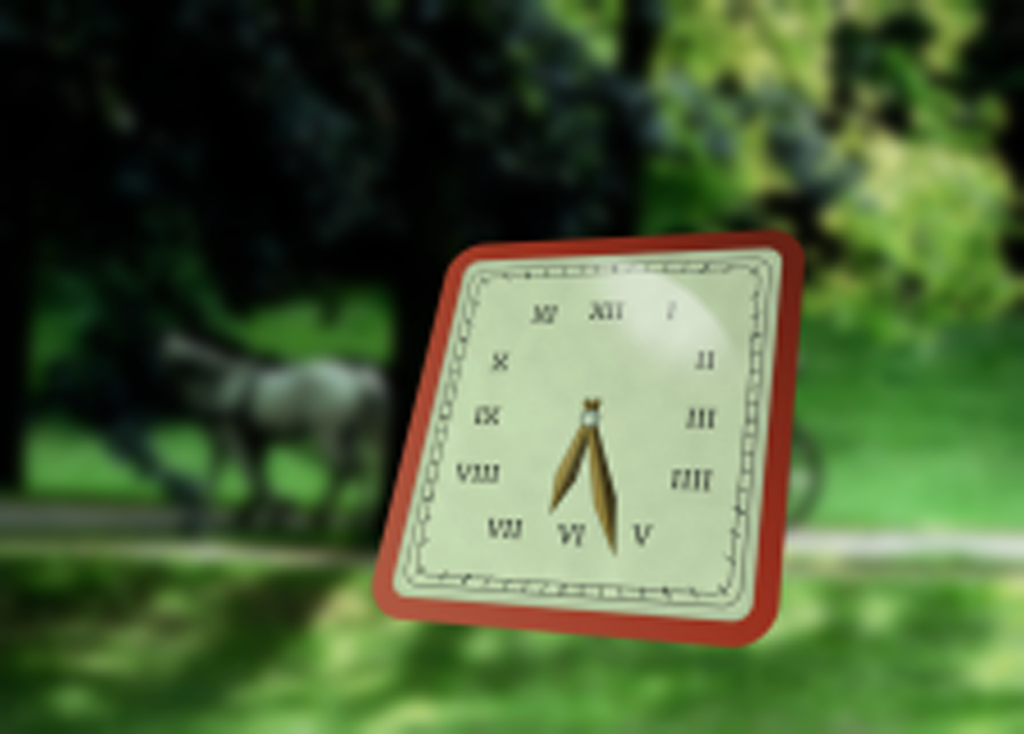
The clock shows **6:27**
